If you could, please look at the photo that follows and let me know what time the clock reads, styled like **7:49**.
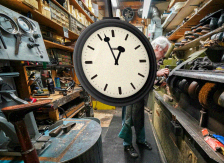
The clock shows **12:57**
